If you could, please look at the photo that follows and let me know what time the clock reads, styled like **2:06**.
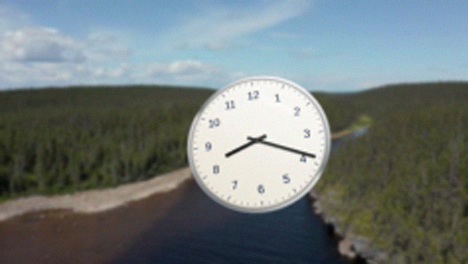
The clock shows **8:19**
